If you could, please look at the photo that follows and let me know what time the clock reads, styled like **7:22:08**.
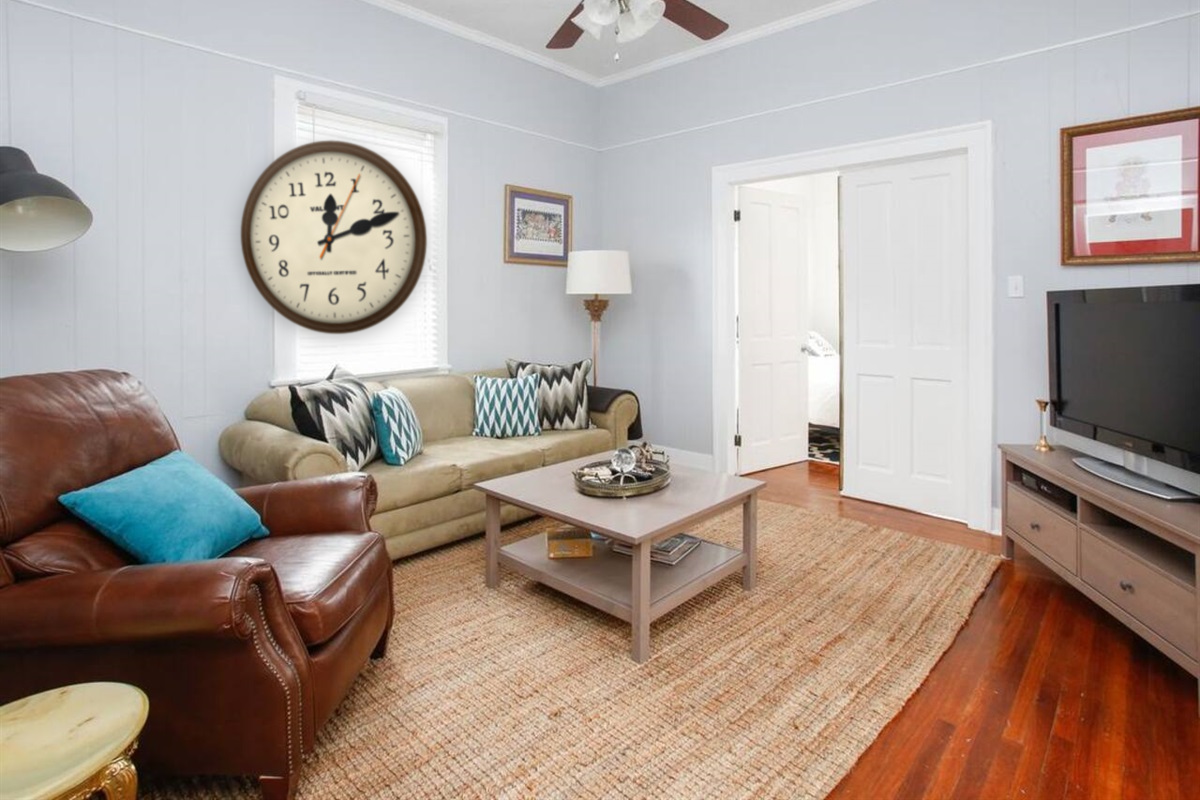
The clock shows **12:12:05**
